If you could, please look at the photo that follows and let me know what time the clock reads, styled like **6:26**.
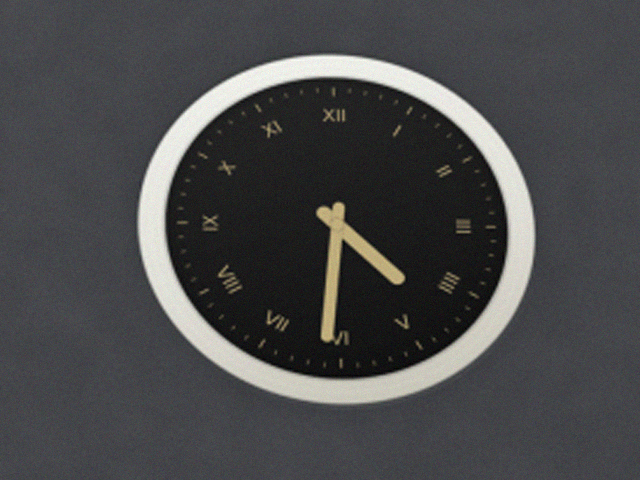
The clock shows **4:31**
